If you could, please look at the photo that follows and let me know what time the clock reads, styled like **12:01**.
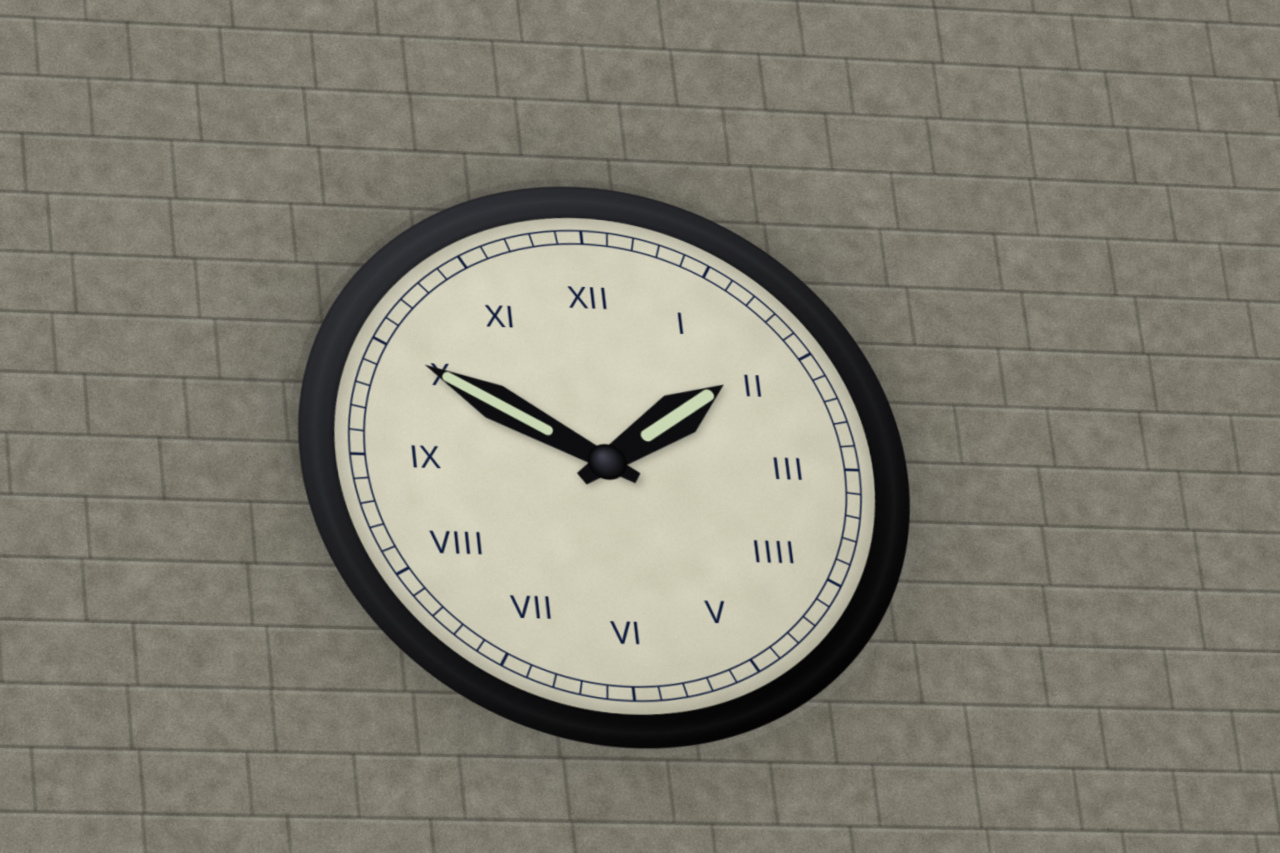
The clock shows **1:50**
